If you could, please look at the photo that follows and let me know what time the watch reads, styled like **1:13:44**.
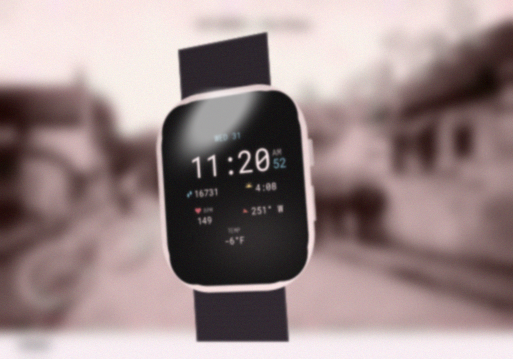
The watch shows **11:20:52**
